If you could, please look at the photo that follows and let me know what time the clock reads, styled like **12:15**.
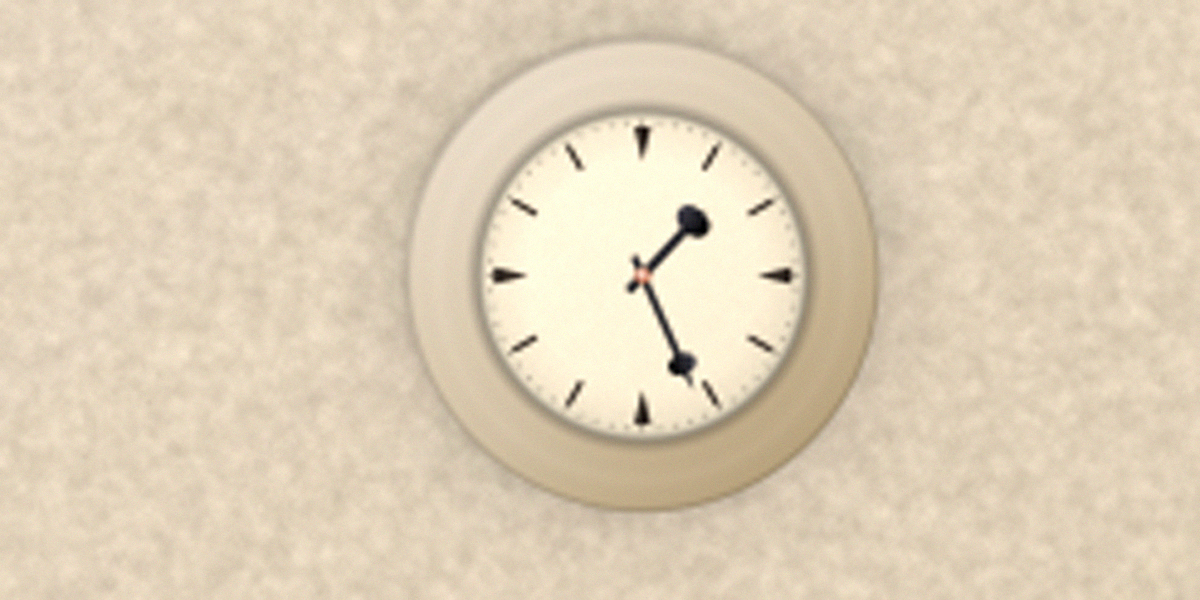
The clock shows **1:26**
